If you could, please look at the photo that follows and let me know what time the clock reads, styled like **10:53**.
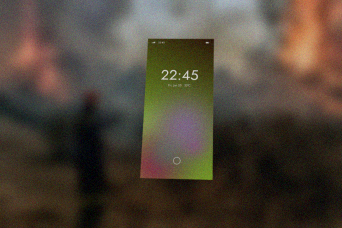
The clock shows **22:45**
